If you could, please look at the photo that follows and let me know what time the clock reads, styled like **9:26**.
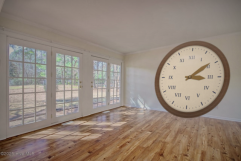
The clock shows **3:09**
